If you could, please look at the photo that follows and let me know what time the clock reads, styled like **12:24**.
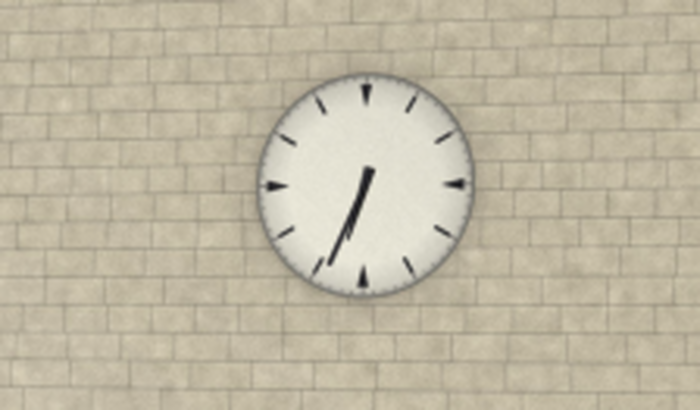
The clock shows **6:34**
